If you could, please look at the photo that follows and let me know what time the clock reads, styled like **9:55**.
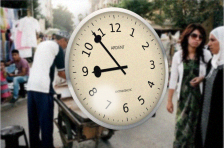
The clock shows **8:54**
